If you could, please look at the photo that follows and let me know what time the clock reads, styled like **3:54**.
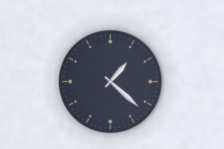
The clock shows **1:22**
